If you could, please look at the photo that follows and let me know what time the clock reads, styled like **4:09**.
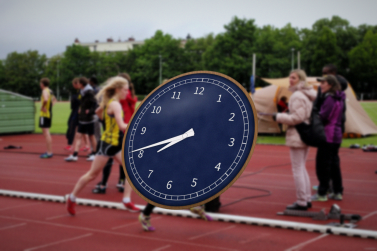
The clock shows **7:41**
